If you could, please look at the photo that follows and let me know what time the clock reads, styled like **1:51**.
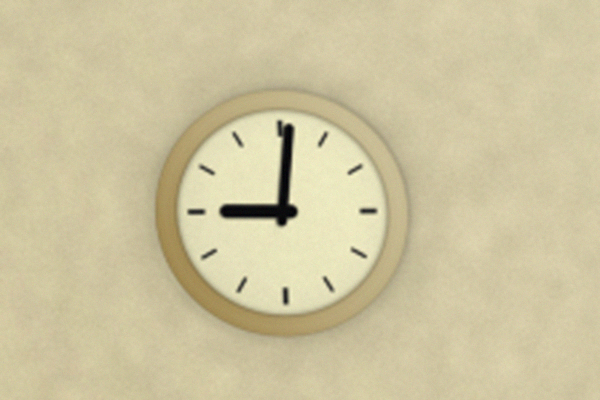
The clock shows **9:01**
